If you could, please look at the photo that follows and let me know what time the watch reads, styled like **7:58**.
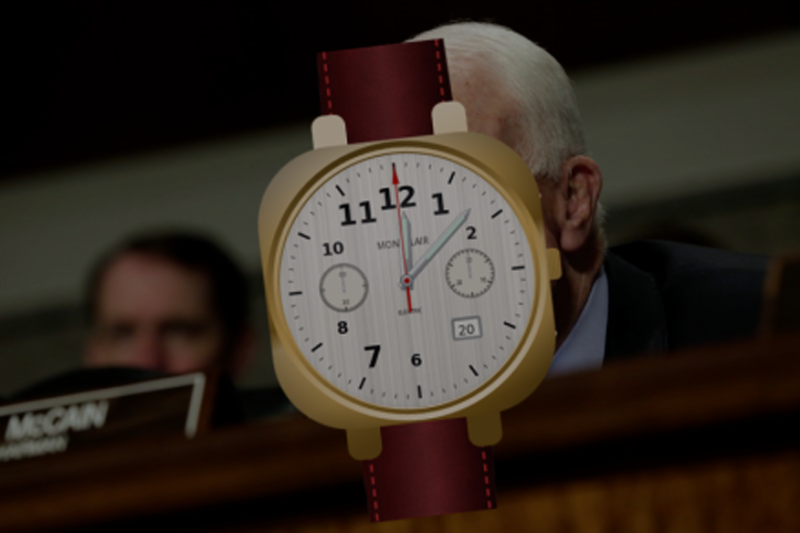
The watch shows **12:08**
